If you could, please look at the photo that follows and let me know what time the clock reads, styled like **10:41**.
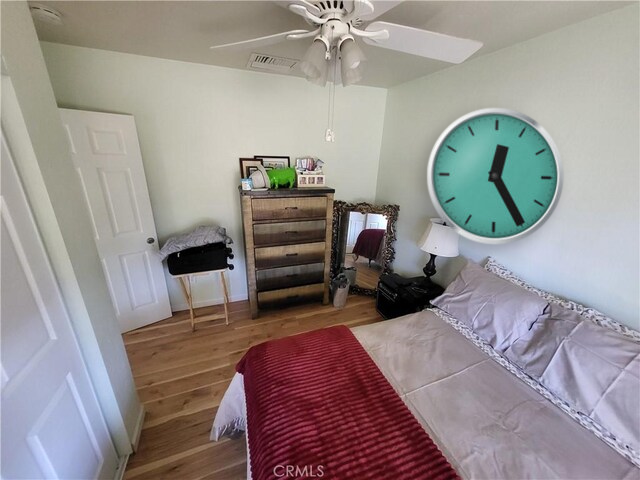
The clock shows **12:25**
